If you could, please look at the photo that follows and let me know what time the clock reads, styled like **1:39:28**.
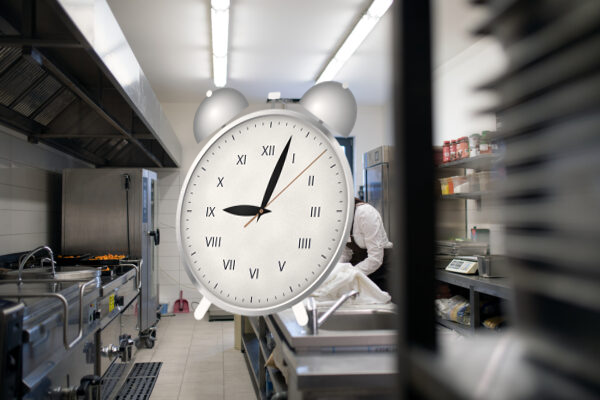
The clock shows **9:03:08**
